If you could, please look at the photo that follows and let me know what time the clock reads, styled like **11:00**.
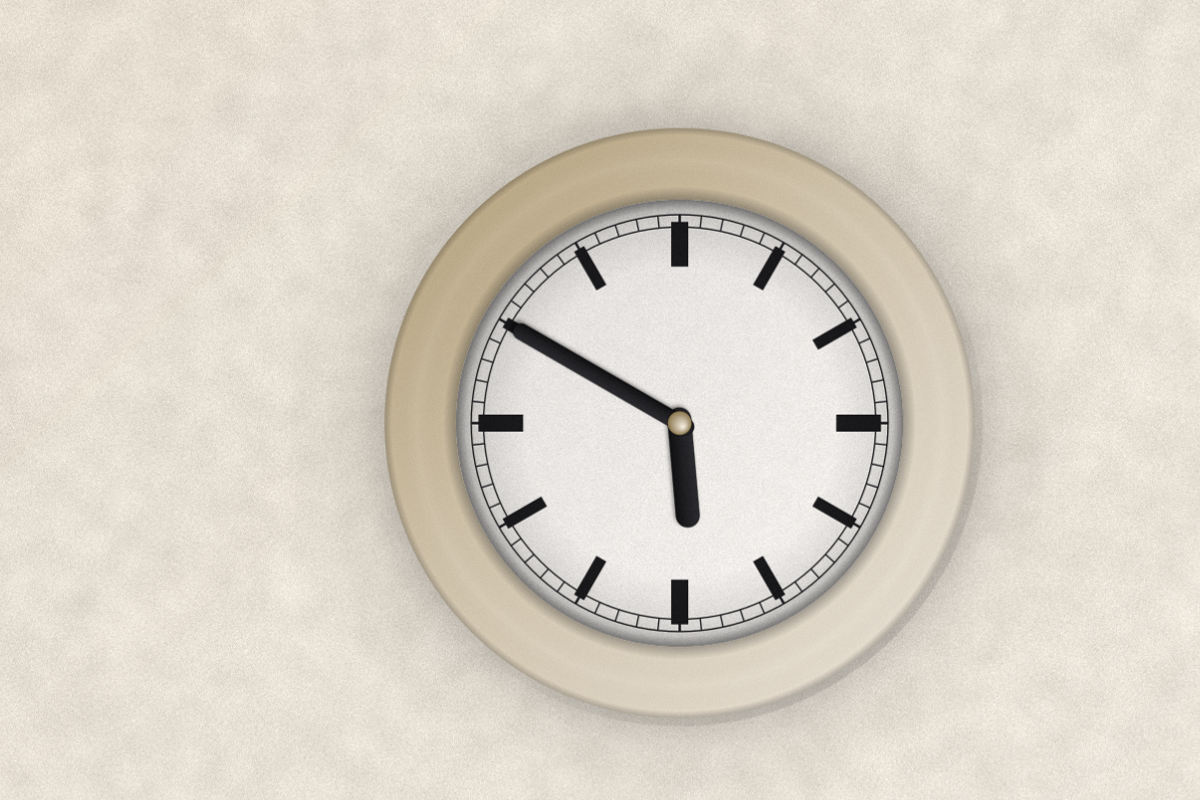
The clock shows **5:50**
